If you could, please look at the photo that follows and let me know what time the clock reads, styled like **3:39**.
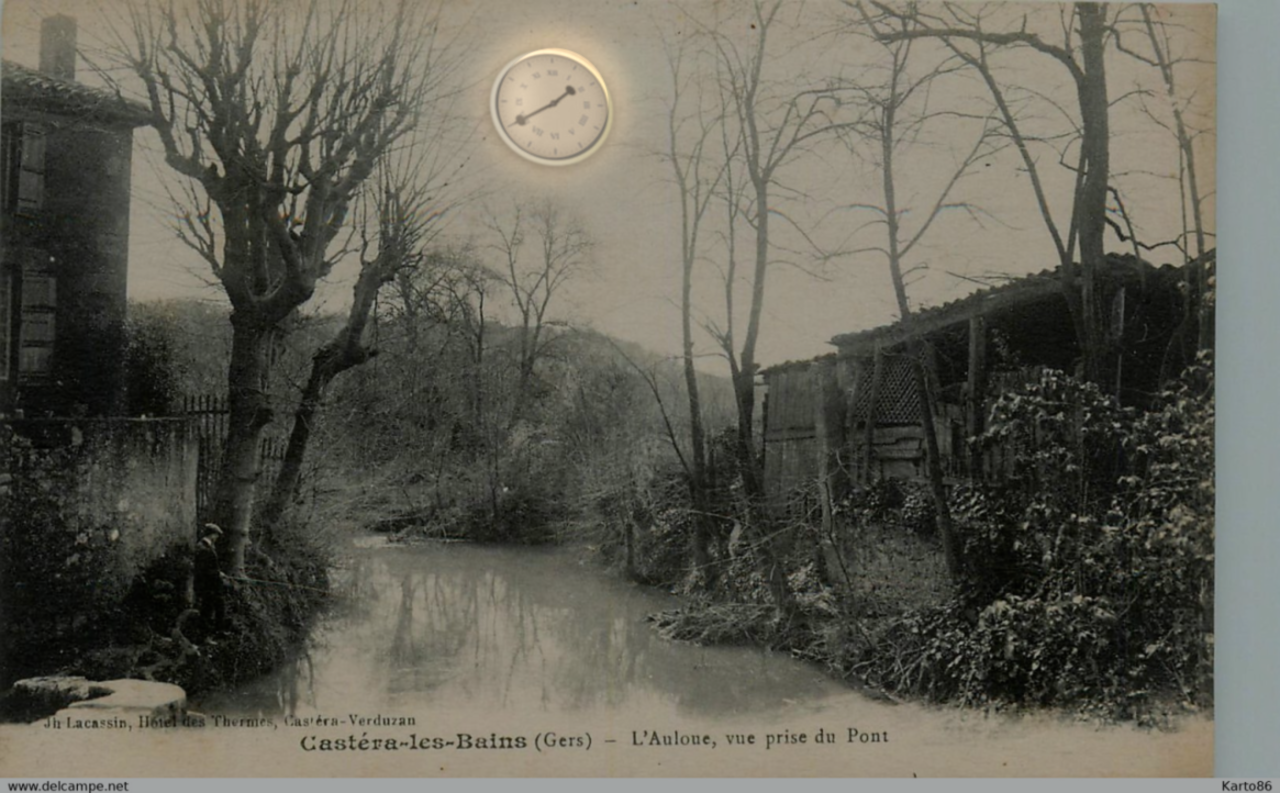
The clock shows **1:40**
